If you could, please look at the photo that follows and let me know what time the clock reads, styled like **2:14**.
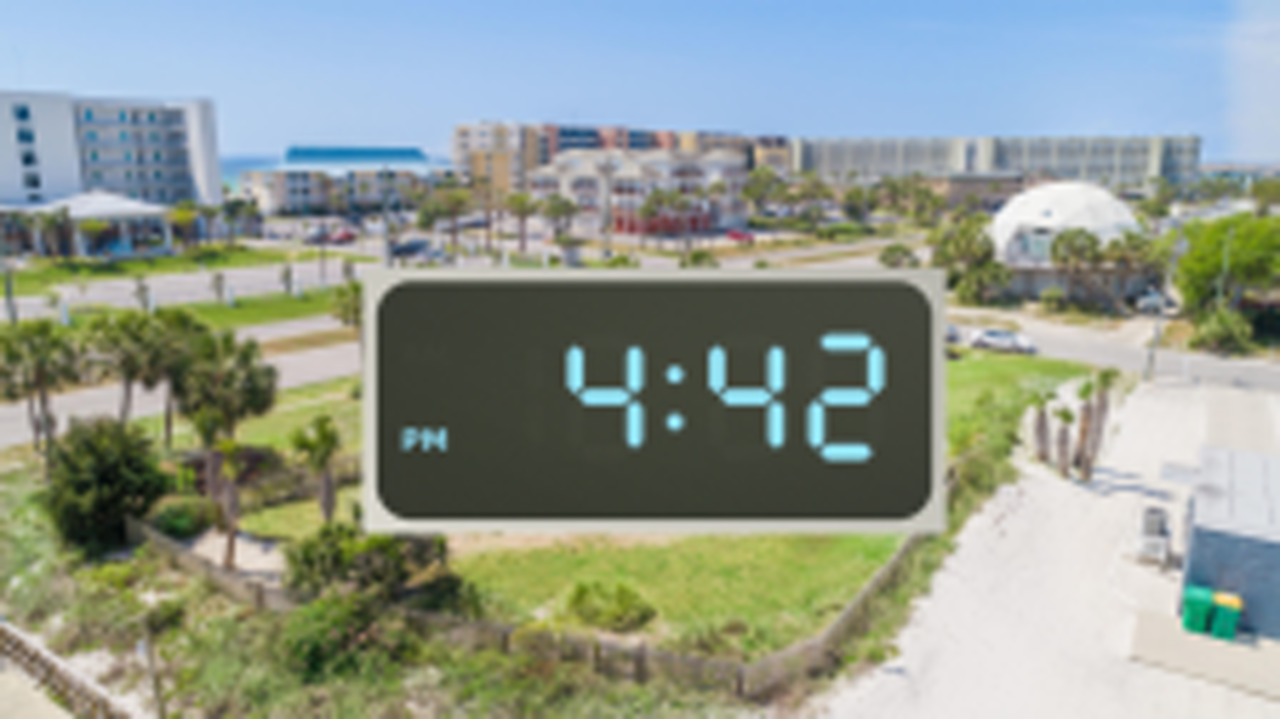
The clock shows **4:42**
